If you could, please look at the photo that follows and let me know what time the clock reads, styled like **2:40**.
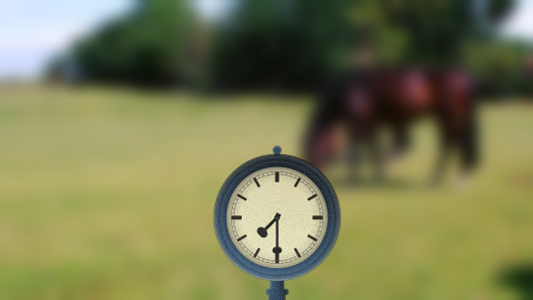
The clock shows **7:30**
